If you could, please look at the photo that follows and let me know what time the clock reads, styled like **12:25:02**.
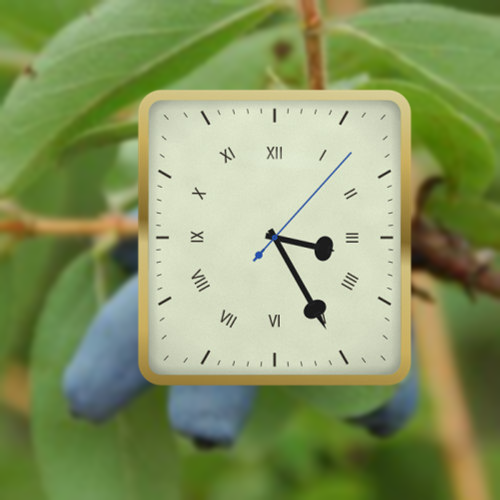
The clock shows **3:25:07**
